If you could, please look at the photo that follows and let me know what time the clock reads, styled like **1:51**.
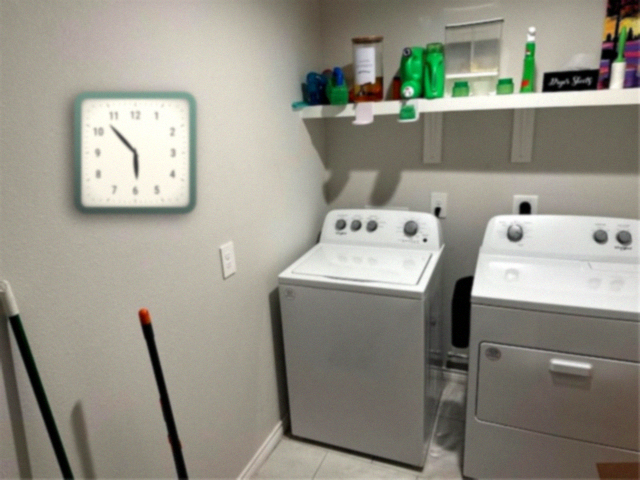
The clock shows **5:53**
